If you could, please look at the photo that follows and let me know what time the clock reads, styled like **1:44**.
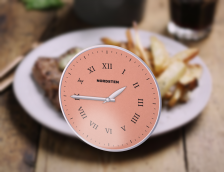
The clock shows **1:45**
